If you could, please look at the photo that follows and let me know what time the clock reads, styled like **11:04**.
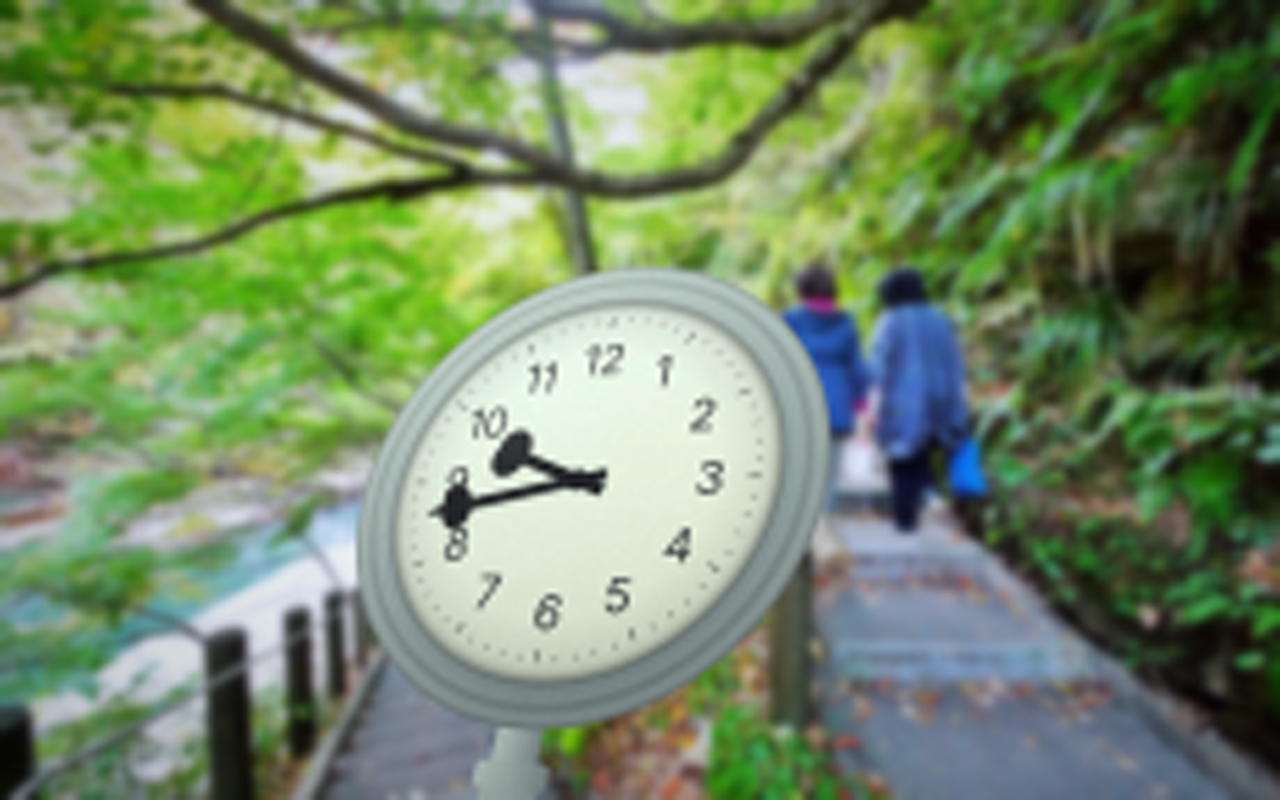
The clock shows **9:43**
